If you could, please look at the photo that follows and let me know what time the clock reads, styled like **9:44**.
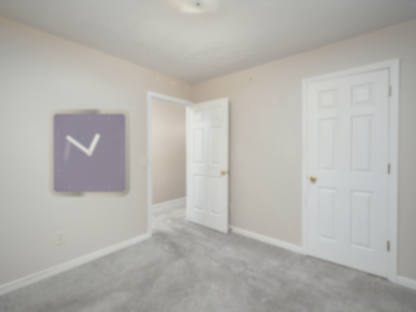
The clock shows **12:51**
